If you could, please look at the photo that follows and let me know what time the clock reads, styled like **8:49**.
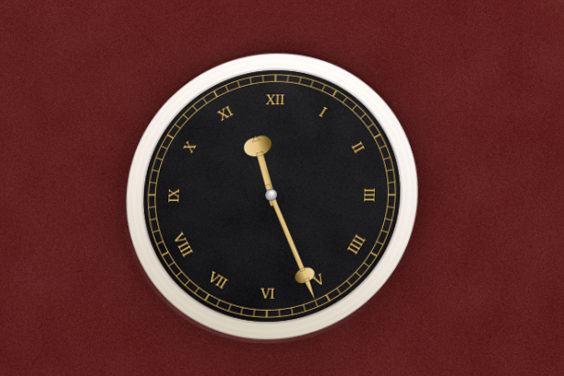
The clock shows **11:26**
